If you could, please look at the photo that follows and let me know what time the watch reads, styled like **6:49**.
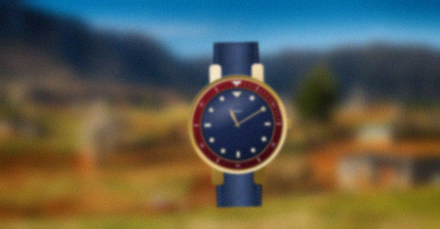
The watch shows **11:10**
